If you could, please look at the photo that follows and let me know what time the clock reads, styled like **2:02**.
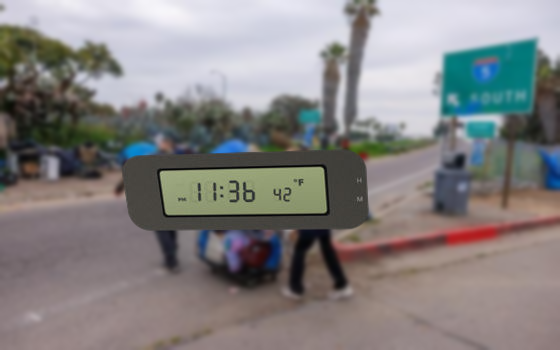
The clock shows **11:36**
